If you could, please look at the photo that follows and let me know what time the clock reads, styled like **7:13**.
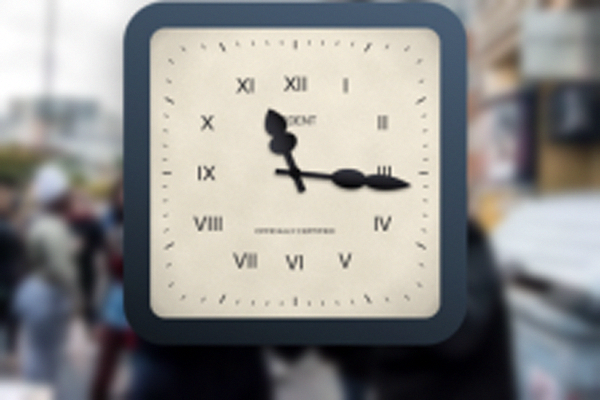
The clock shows **11:16**
